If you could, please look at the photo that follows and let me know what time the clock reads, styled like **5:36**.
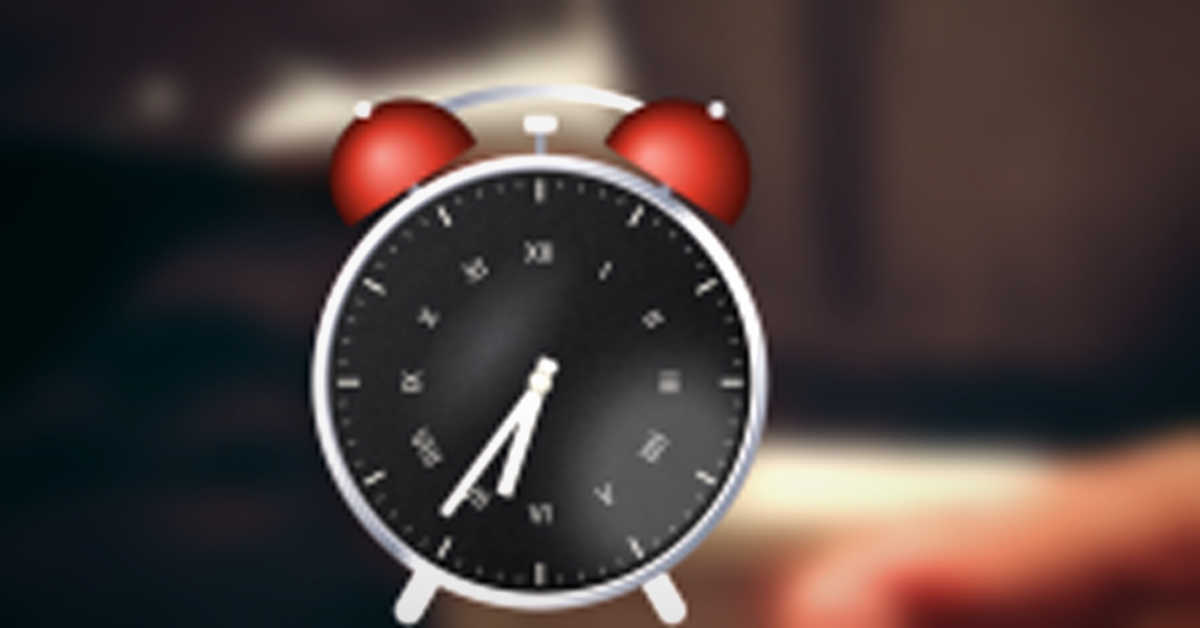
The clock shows **6:36**
